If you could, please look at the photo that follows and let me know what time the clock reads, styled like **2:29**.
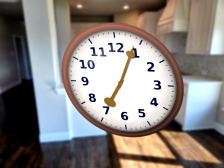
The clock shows **7:04**
